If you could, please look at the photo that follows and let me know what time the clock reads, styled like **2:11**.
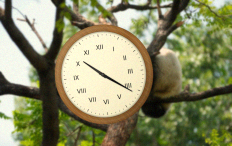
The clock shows **10:21**
